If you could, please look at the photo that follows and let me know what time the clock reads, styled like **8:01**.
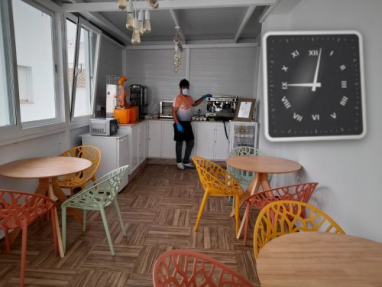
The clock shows **9:02**
